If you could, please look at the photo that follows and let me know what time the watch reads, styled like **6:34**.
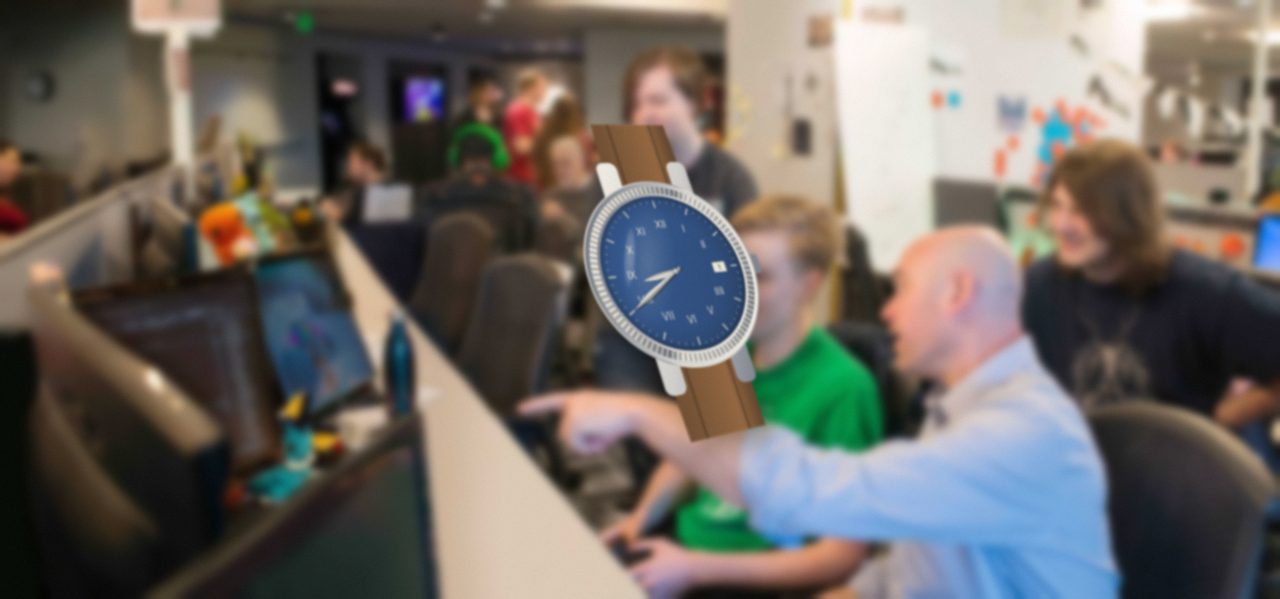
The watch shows **8:40**
